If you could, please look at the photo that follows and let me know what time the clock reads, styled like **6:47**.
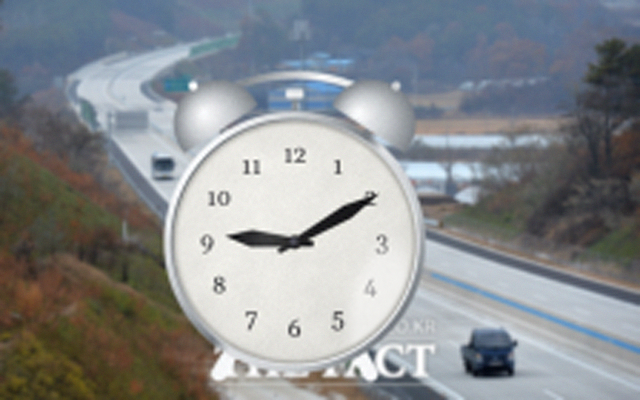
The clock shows **9:10**
